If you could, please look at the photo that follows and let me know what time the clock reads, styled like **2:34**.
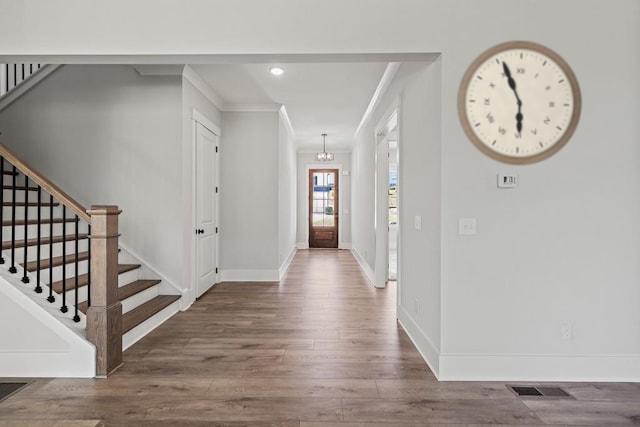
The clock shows **5:56**
